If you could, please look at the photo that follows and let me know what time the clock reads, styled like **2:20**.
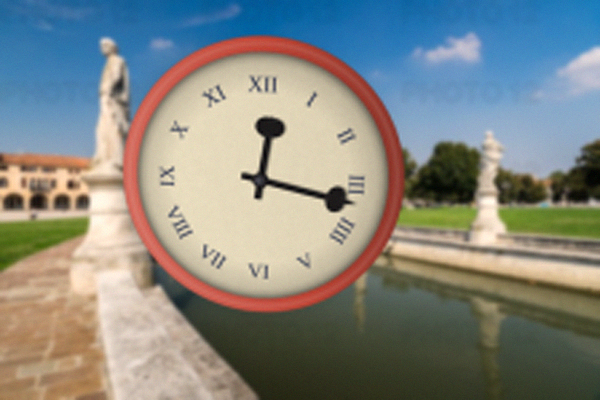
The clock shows **12:17**
